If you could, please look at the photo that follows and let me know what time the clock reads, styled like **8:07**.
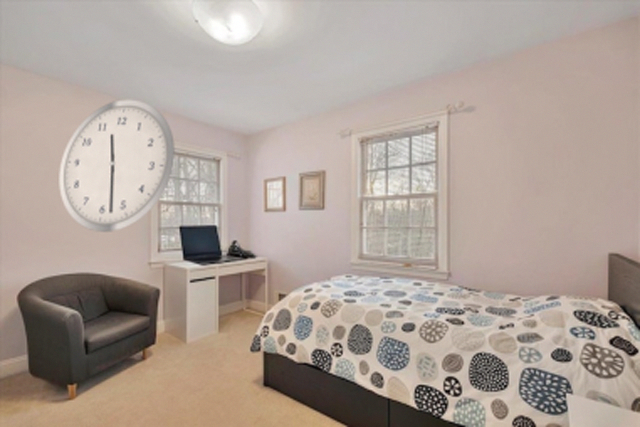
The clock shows **11:28**
